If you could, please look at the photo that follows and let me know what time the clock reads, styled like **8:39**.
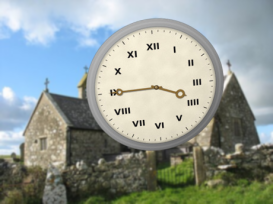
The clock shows **3:45**
